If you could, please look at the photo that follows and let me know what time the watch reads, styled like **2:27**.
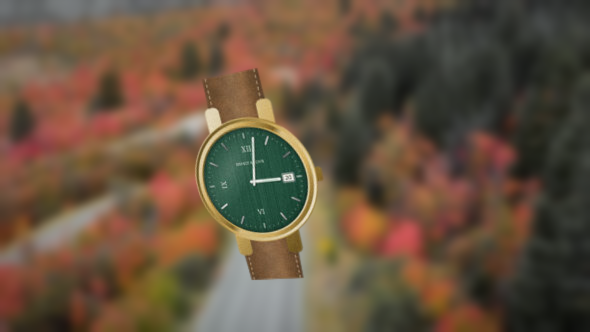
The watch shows **3:02**
